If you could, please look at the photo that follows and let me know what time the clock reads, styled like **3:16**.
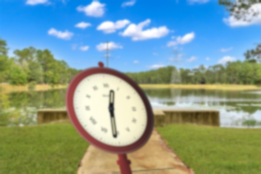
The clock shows **12:31**
